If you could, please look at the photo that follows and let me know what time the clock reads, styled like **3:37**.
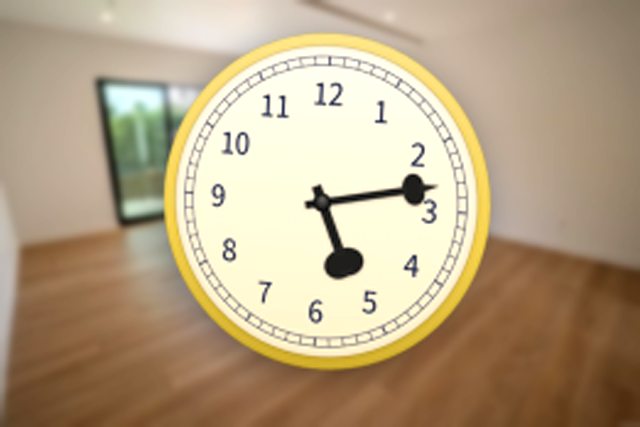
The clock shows **5:13**
